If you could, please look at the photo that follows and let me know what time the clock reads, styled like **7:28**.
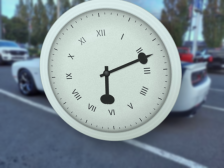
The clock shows **6:12**
